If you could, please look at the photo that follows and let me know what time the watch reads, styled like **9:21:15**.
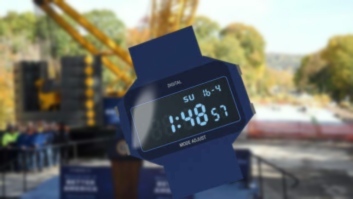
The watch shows **1:48:57**
